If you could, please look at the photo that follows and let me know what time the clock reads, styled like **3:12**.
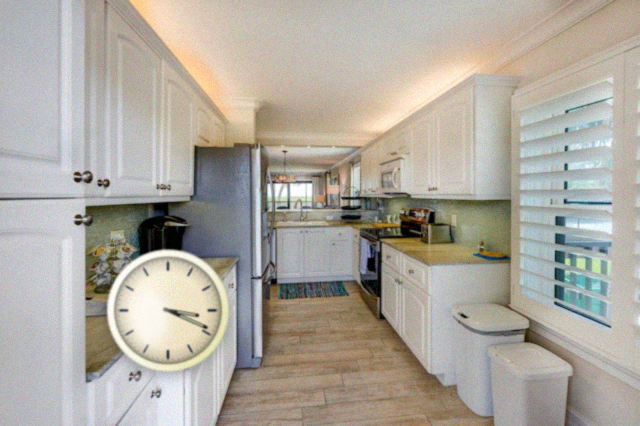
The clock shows **3:19**
